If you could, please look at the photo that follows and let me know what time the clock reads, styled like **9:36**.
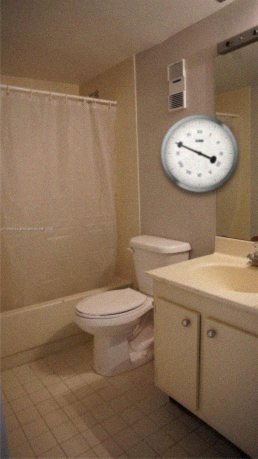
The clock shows **3:49**
